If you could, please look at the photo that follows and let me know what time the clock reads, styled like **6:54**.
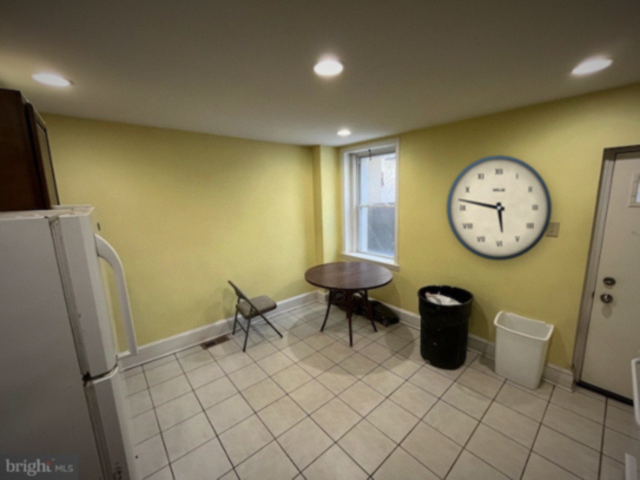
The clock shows **5:47**
